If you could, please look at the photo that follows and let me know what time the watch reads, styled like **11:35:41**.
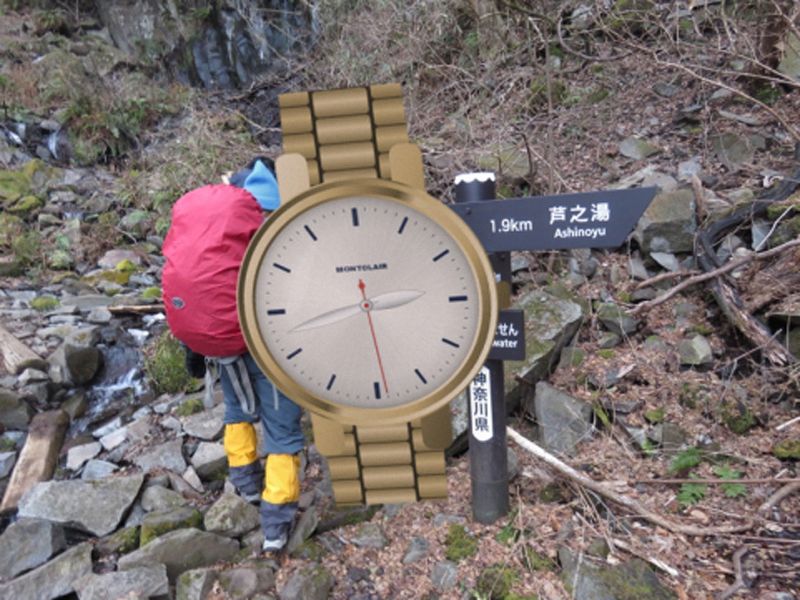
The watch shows **2:42:29**
